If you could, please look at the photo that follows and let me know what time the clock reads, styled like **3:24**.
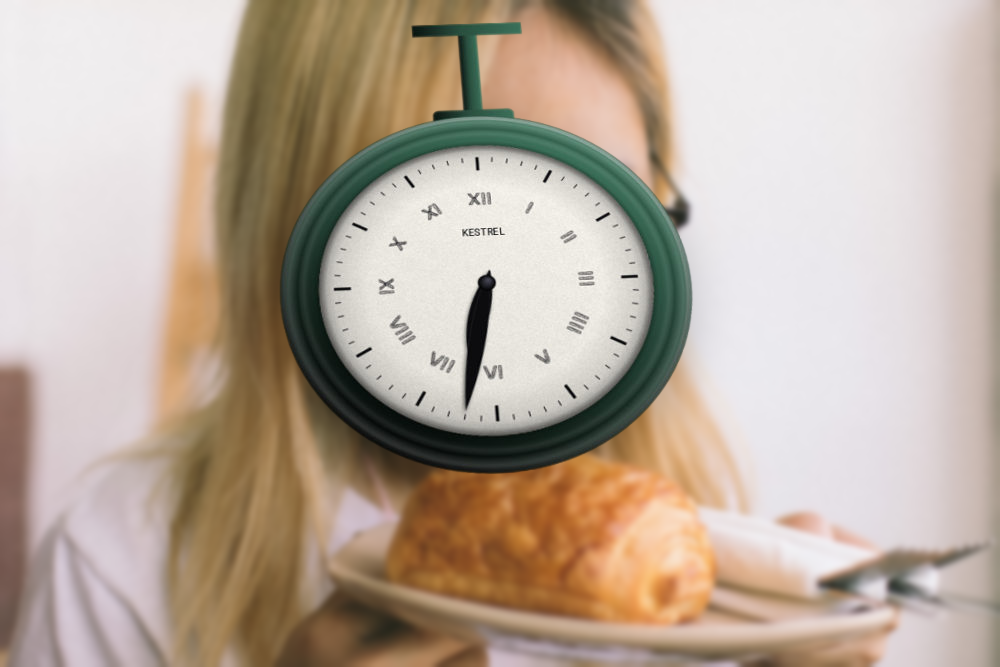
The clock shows **6:32**
